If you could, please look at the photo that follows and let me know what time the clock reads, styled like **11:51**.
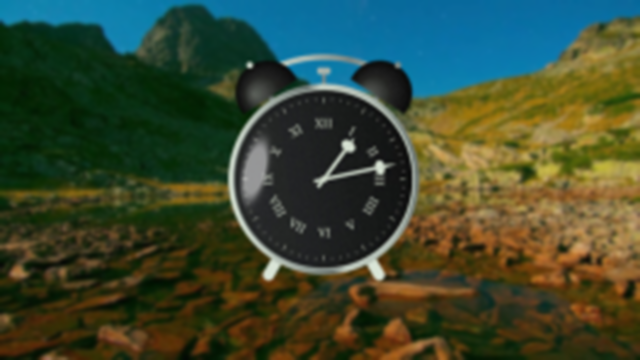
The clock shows **1:13**
